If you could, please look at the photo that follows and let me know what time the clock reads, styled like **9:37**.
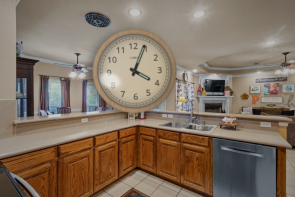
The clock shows **4:04**
